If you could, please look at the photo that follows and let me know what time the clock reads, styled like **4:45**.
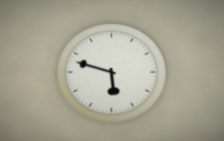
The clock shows **5:48**
